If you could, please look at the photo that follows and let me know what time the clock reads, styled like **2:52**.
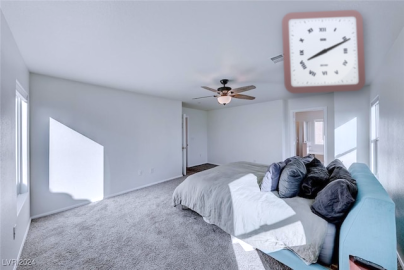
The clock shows **8:11**
